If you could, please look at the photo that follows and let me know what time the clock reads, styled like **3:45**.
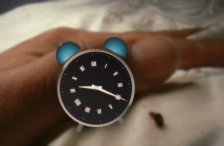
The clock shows **9:20**
